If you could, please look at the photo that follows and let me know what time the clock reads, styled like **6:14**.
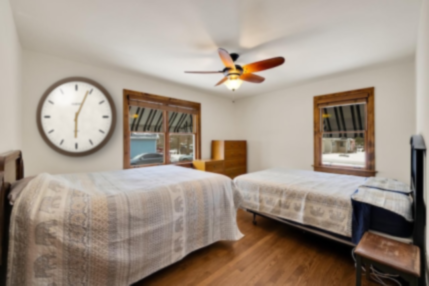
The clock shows **6:04**
